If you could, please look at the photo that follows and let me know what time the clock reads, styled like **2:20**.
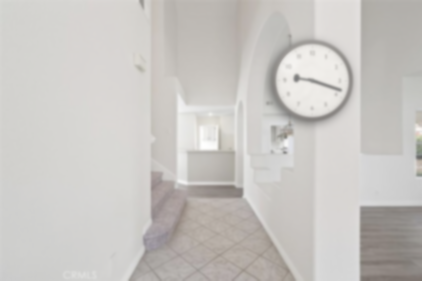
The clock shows **9:18**
